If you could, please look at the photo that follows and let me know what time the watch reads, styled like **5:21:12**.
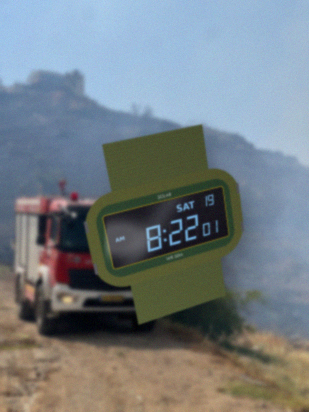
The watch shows **8:22:01**
